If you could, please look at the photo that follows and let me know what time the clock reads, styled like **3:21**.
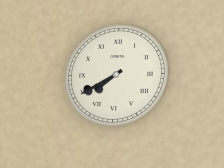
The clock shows **7:40**
